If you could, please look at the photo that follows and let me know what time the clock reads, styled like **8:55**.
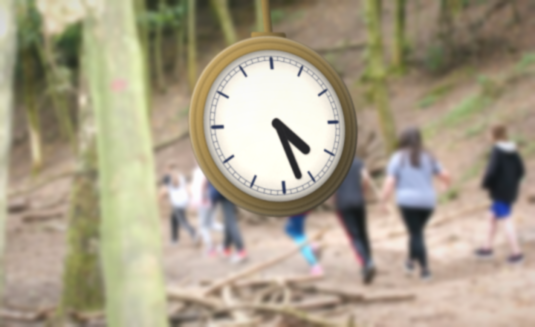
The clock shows **4:27**
